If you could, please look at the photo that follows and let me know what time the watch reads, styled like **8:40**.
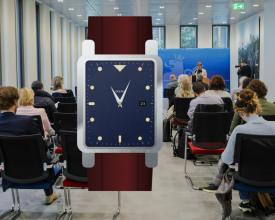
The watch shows **11:04**
